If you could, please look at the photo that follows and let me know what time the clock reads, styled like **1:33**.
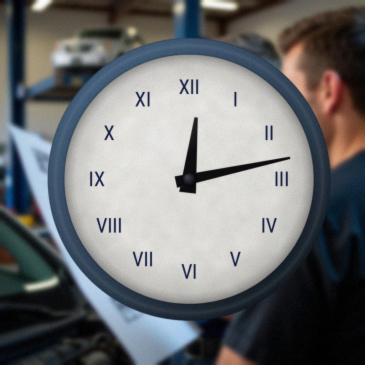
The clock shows **12:13**
